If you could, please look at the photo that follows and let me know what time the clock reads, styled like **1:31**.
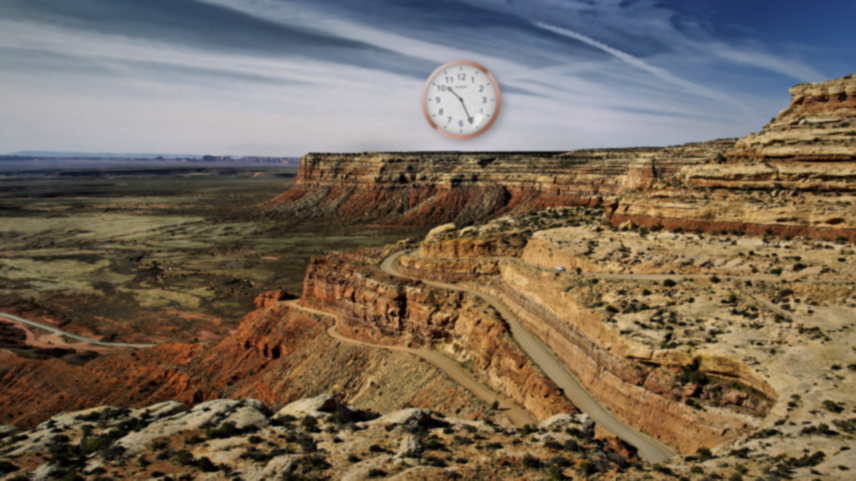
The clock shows **10:26**
